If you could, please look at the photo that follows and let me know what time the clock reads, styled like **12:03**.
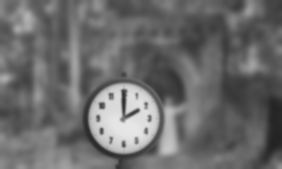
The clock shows **2:00**
